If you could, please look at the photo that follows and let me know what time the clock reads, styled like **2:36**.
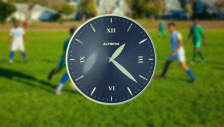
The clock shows **1:22**
